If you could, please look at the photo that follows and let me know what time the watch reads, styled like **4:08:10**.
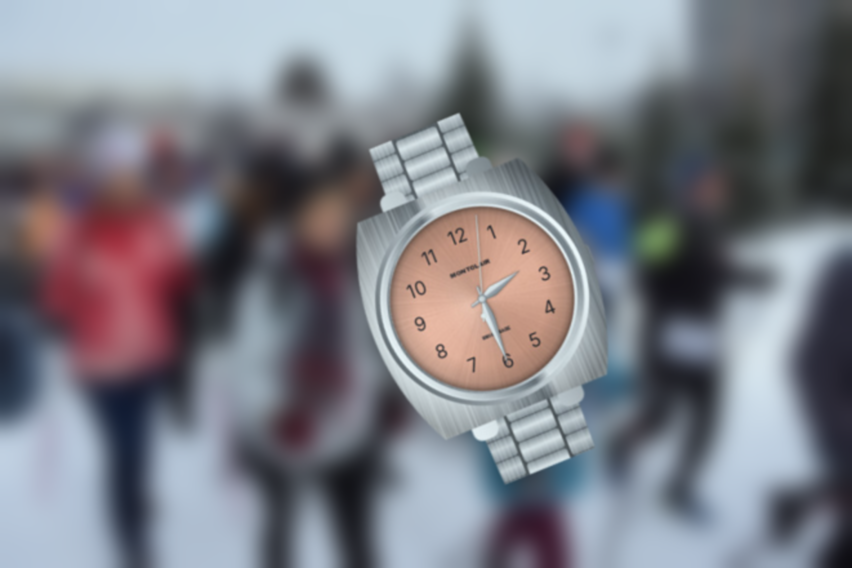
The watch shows **2:30:03**
